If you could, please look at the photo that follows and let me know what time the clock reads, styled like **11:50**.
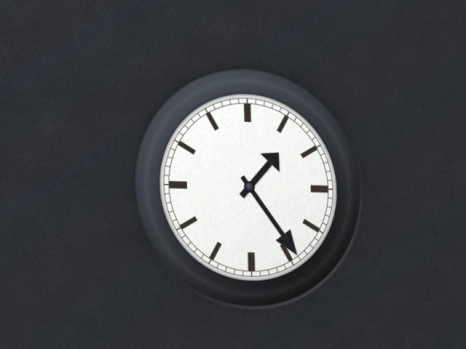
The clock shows **1:24**
